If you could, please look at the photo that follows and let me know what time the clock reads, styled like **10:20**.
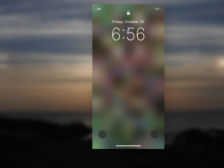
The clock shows **6:56**
